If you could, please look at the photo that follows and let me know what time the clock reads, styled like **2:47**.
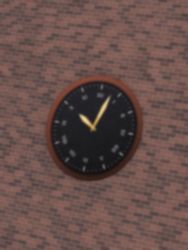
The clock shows **10:03**
